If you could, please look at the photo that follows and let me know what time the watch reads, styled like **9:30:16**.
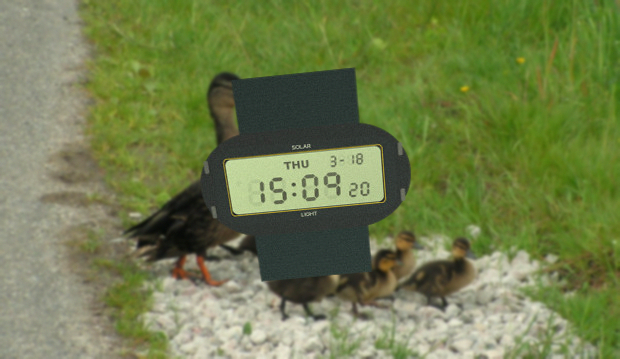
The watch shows **15:09:20**
